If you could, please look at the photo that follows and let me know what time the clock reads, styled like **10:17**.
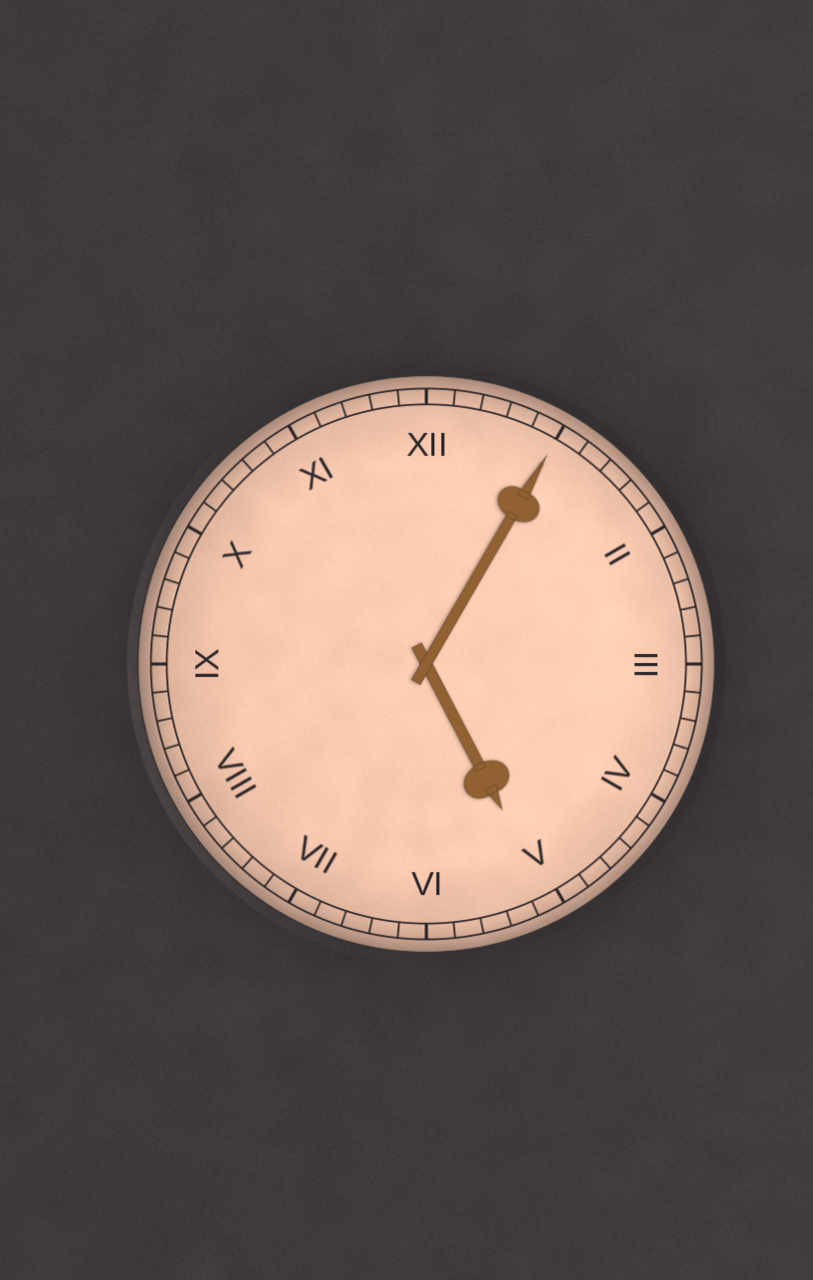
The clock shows **5:05**
